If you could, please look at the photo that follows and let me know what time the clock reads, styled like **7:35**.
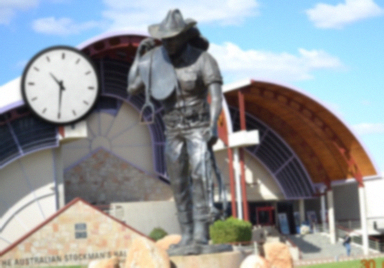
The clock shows **10:30**
